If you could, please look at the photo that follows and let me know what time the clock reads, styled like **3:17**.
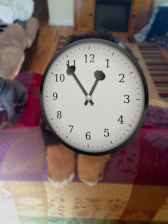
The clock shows **12:54**
